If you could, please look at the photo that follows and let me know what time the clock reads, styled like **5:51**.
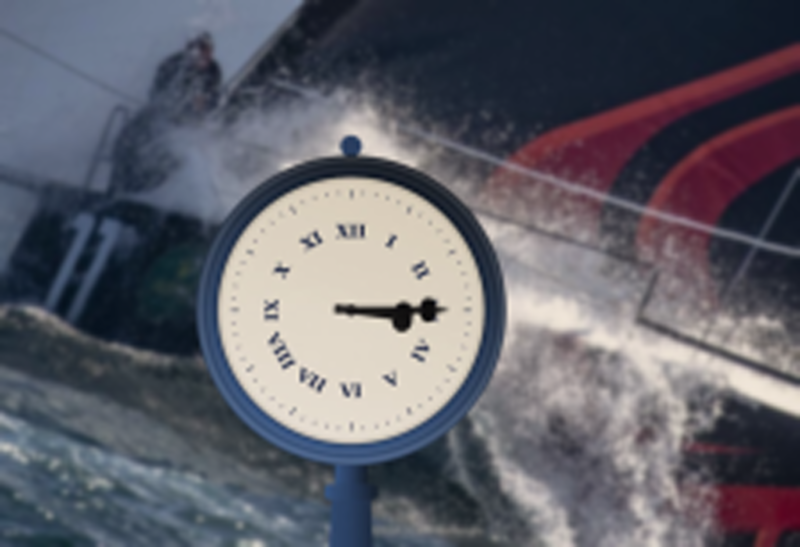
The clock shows **3:15**
